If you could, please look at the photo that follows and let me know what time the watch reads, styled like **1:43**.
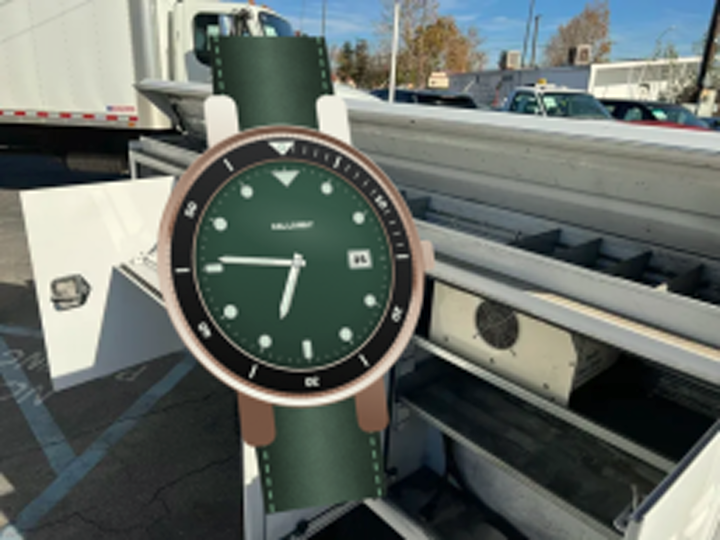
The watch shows **6:46**
